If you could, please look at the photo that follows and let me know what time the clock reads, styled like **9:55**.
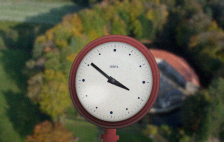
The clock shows **3:51**
